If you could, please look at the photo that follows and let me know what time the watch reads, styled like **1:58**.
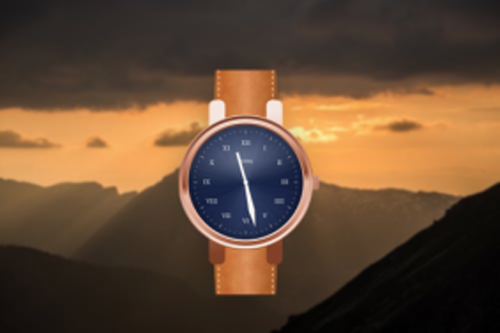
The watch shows **11:28**
